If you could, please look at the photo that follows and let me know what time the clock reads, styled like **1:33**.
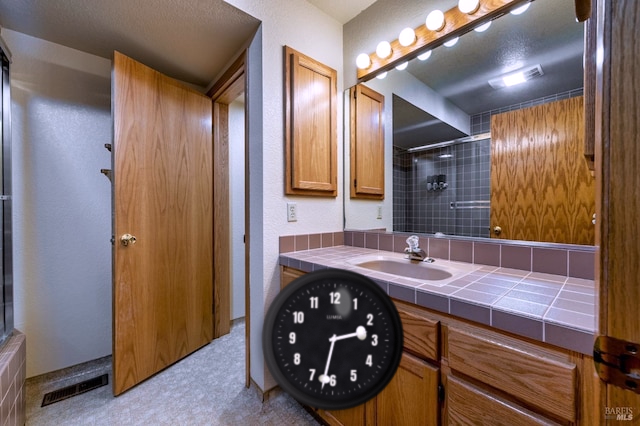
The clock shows **2:32**
